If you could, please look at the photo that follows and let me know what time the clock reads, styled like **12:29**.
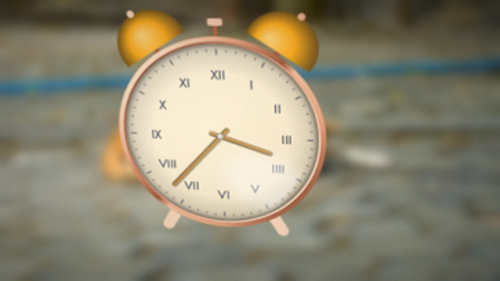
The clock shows **3:37**
